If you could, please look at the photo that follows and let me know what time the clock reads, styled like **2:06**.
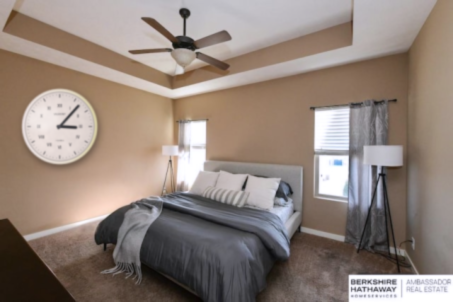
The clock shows **3:07**
